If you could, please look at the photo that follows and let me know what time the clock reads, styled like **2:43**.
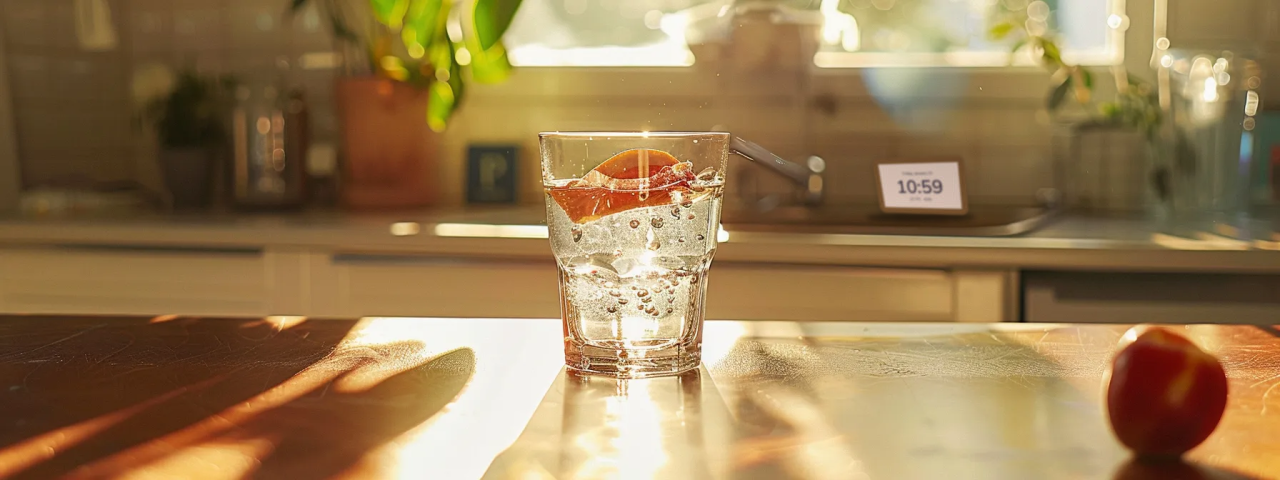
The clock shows **10:59**
